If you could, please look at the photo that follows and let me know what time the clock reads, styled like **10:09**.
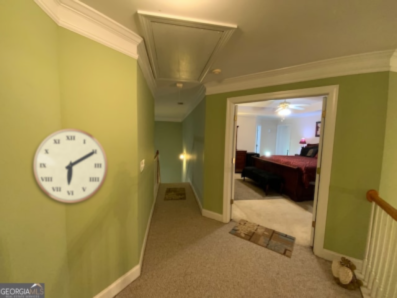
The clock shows **6:10**
